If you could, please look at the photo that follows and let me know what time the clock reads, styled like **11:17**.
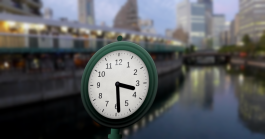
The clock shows **3:29**
